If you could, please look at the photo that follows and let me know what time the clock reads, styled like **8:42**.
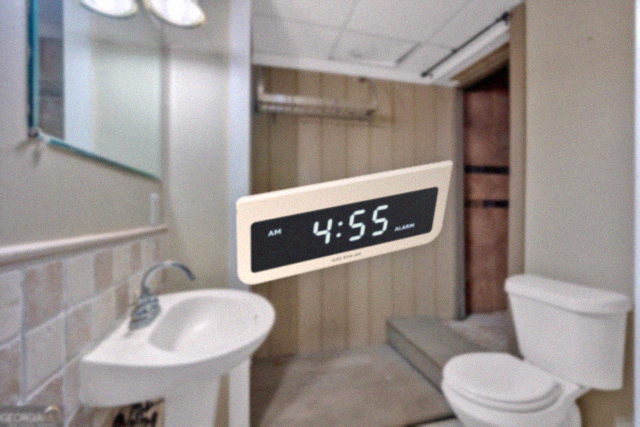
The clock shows **4:55**
